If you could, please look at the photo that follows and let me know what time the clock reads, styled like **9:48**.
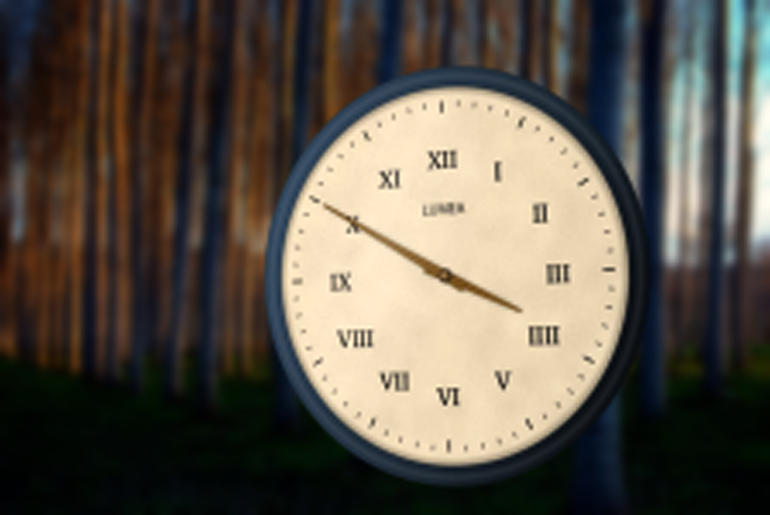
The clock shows **3:50**
